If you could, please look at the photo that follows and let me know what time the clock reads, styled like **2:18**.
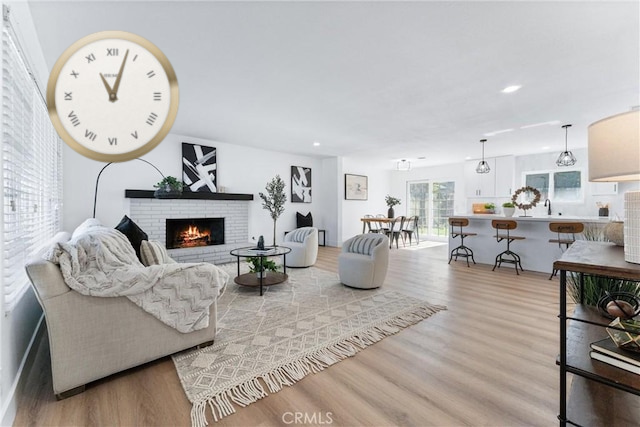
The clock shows **11:03**
